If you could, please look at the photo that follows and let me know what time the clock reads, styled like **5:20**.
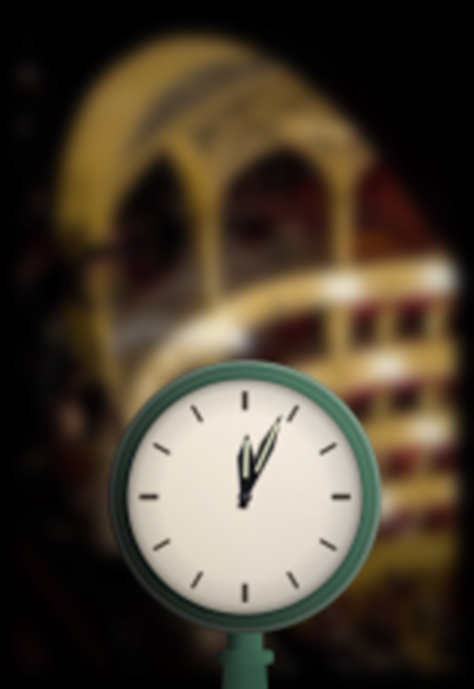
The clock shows **12:04**
